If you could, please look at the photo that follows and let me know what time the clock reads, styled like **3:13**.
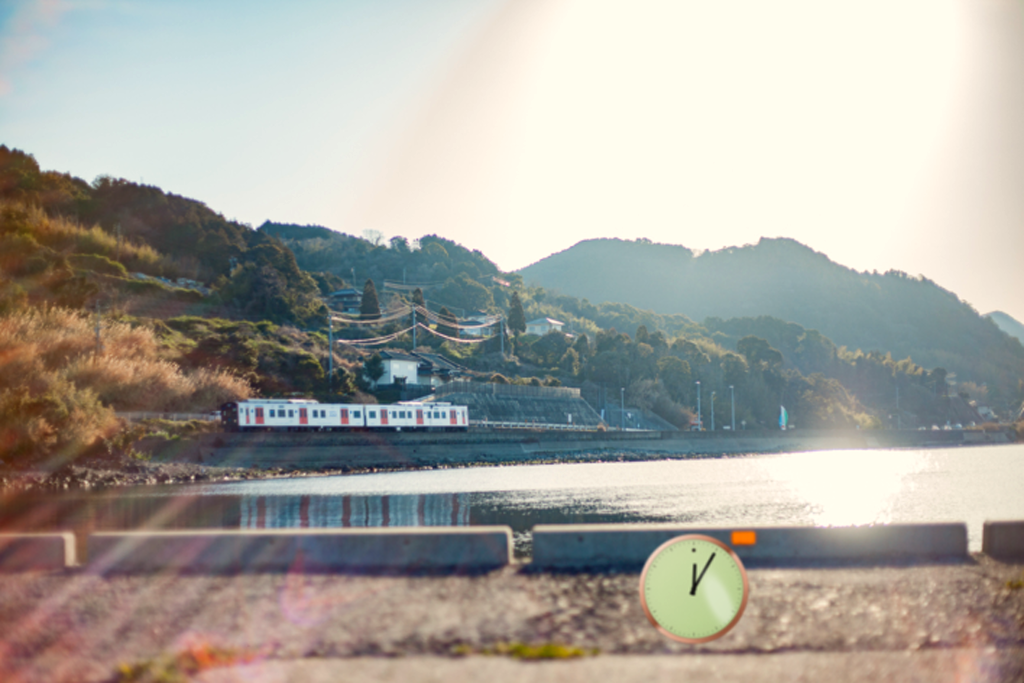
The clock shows **12:05**
